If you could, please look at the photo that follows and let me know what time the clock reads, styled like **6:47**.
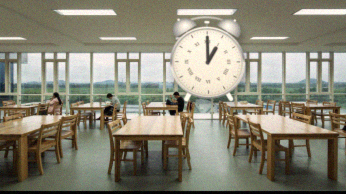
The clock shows **1:00**
